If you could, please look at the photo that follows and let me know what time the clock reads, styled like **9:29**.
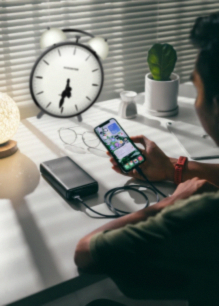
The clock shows **5:31**
